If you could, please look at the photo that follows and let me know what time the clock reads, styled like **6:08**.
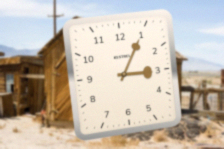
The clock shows **3:05**
